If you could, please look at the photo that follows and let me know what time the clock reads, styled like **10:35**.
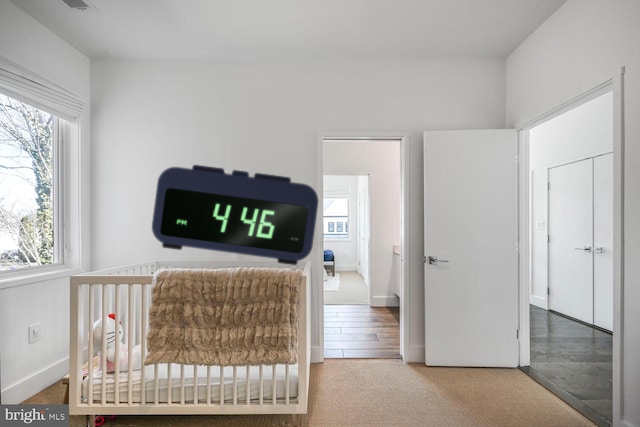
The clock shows **4:46**
